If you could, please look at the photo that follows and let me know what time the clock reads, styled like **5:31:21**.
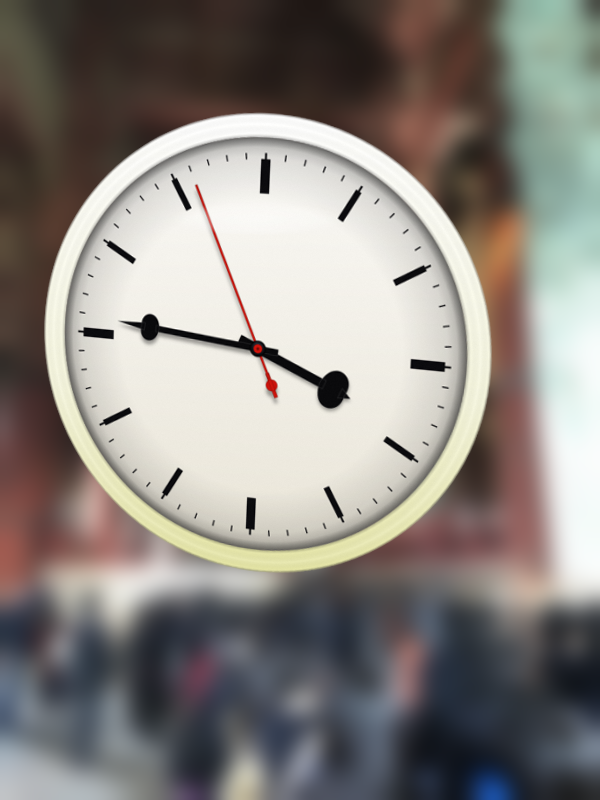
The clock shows **3:45:56**
